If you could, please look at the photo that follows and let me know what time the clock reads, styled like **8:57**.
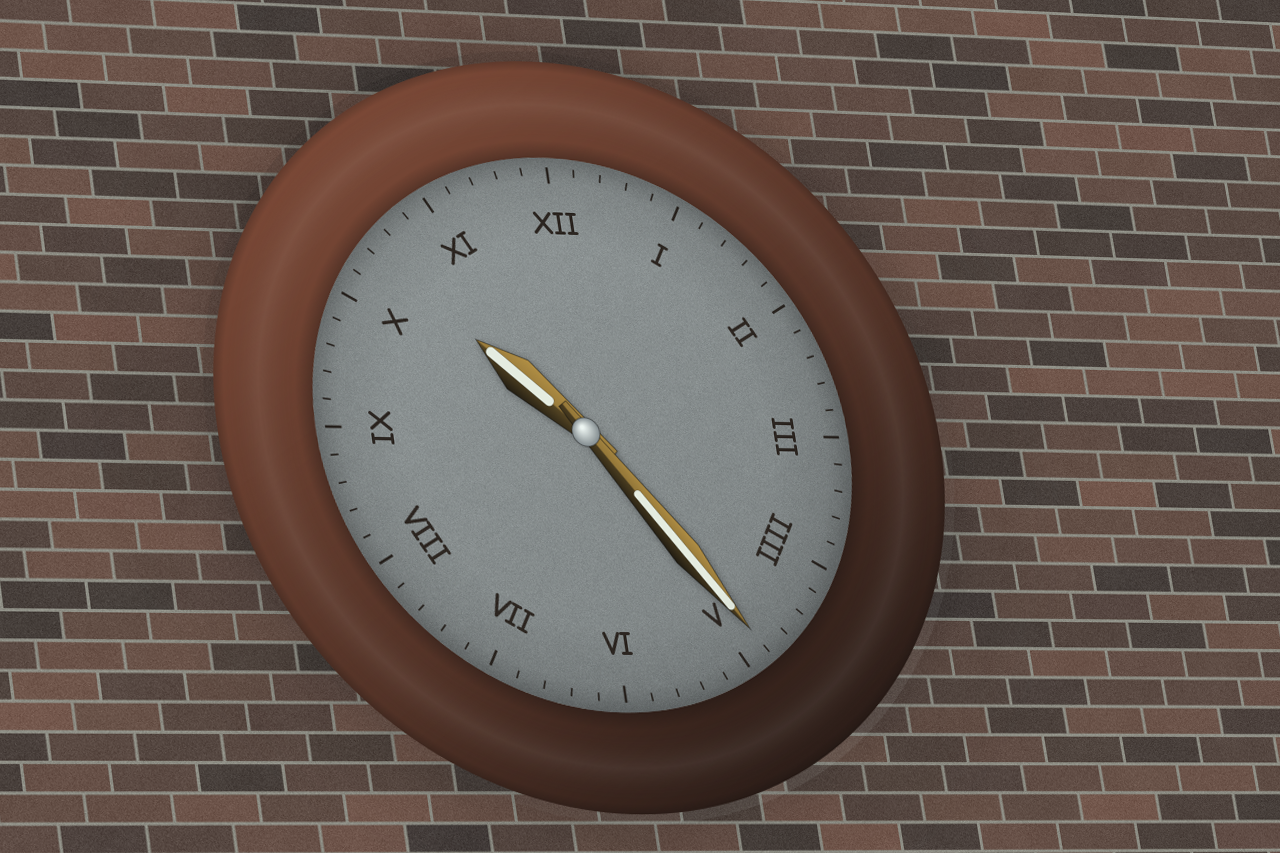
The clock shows **10:24**
